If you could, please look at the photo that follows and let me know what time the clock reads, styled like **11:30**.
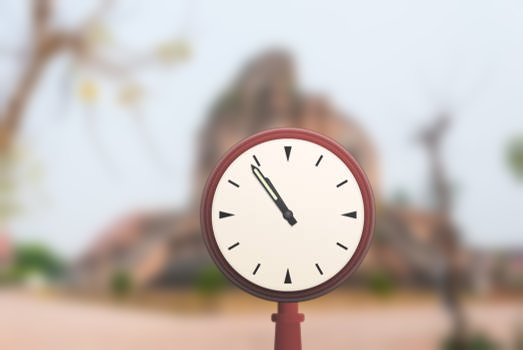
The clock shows **10:54**
